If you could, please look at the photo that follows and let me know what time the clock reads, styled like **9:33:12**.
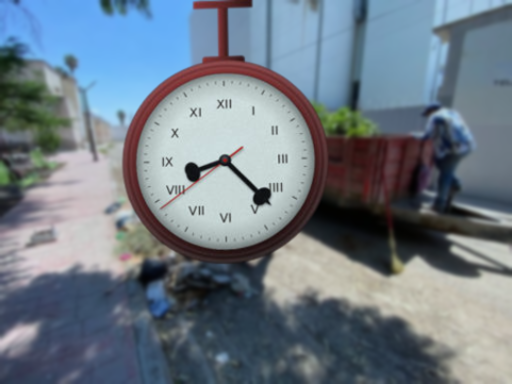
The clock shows **8:22:39**
